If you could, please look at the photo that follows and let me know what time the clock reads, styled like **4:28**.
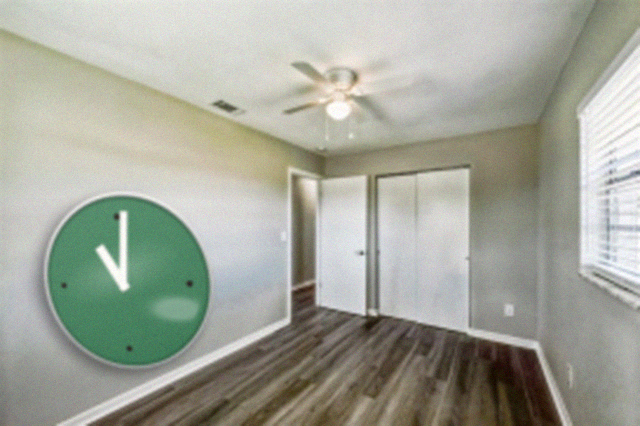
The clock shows **11:01**
